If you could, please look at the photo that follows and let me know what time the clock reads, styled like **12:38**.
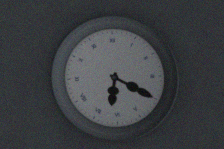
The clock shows **6:20**
